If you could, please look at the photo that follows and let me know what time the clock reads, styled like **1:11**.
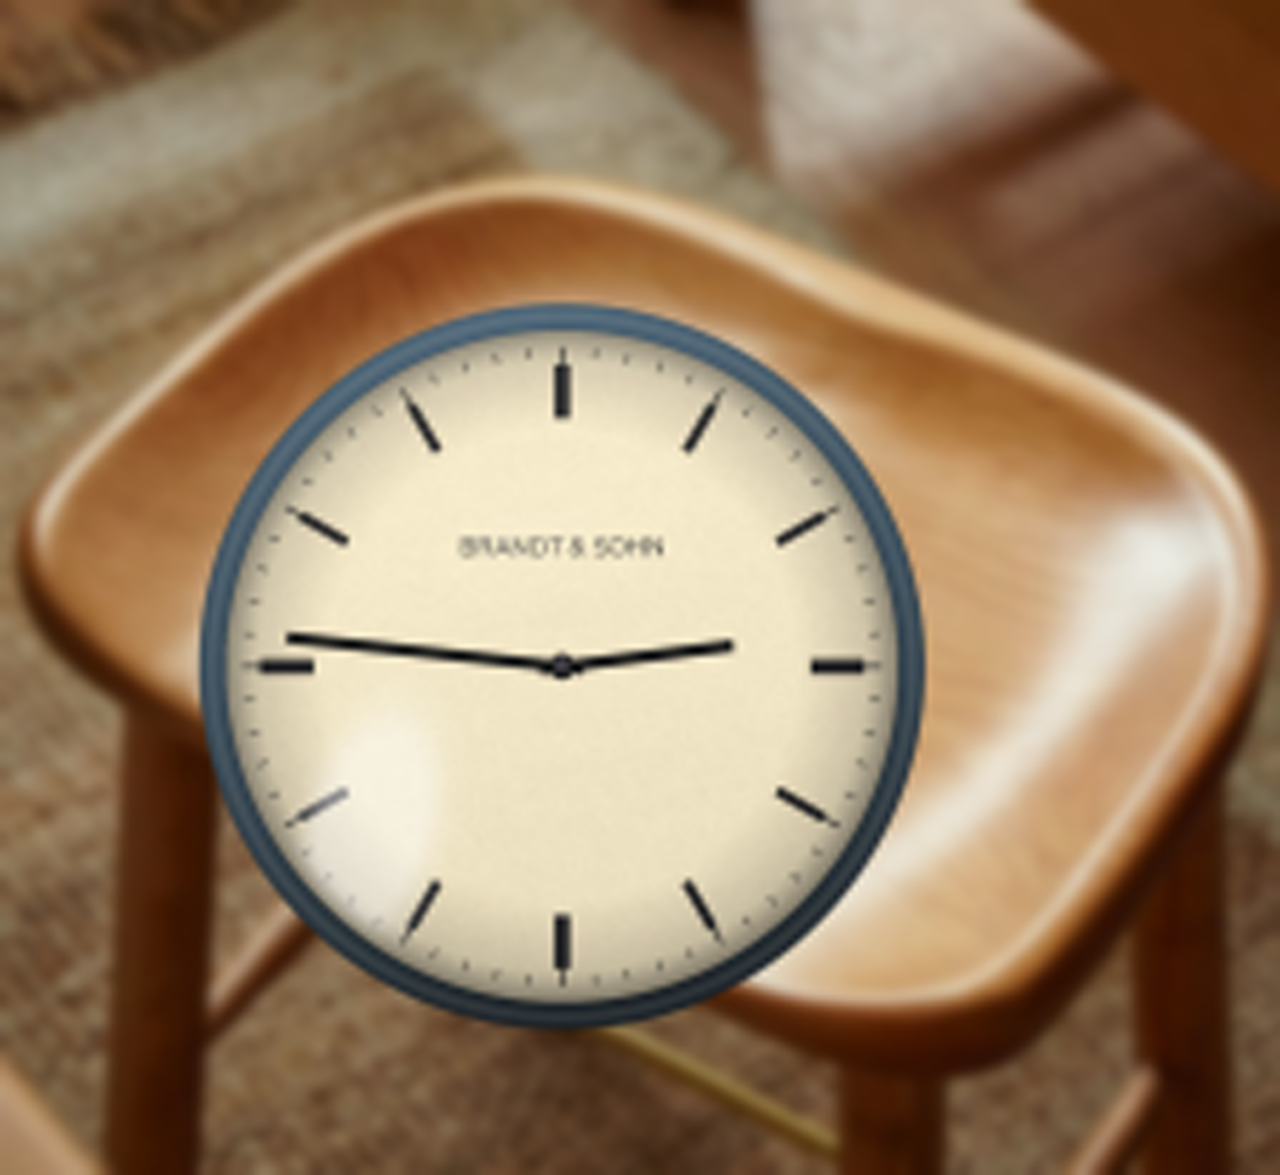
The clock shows **2:46**
